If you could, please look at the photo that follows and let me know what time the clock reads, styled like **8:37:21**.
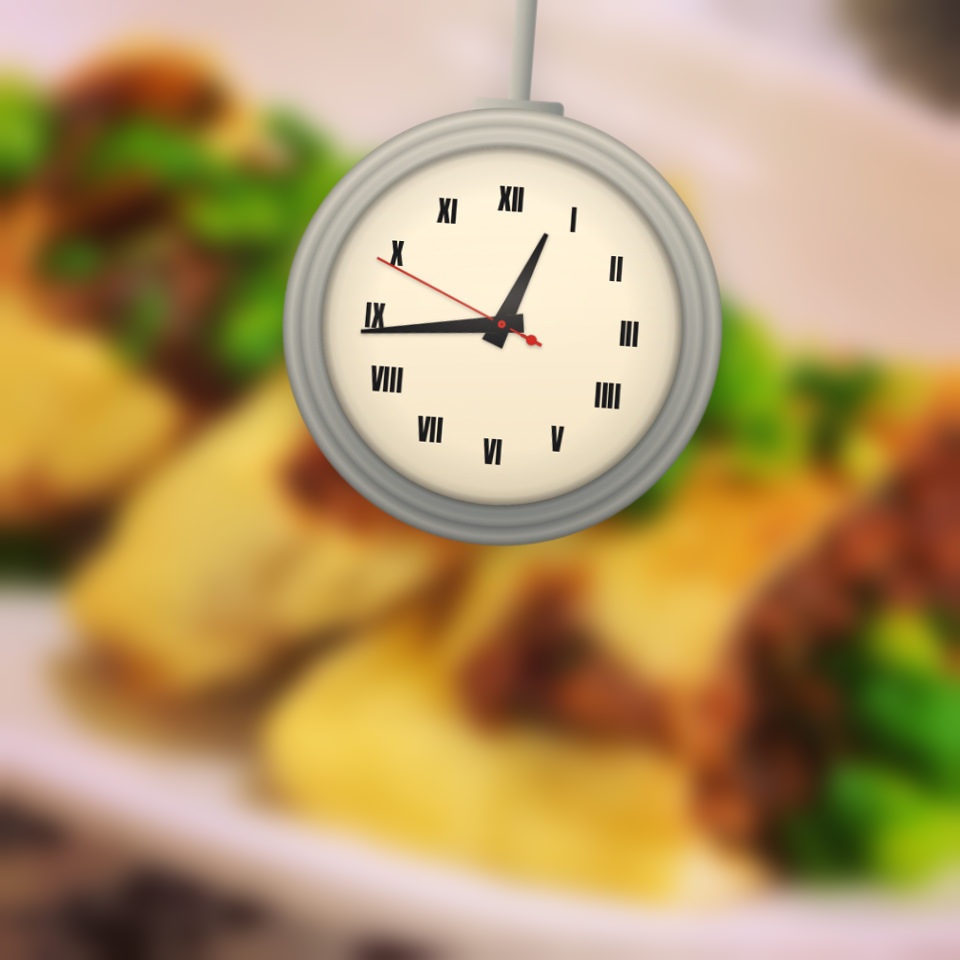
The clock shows **12:43:49**
